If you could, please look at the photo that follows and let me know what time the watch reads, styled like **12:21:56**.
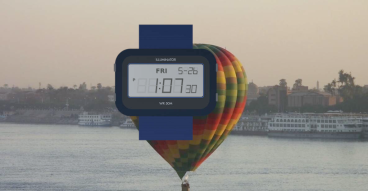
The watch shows **1:07:30**
